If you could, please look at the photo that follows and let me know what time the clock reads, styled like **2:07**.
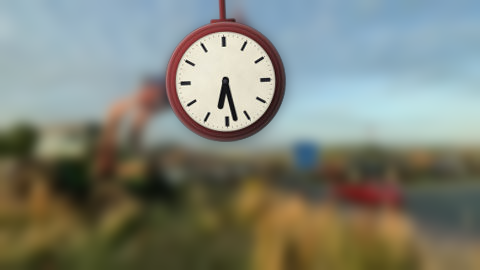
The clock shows **6:28**
